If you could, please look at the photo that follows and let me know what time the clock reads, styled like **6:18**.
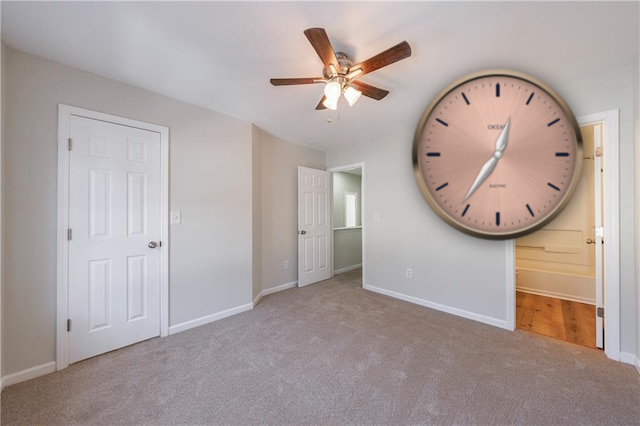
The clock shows **12:36**
